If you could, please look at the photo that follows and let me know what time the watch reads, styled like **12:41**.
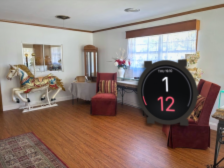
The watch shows **1:12**
